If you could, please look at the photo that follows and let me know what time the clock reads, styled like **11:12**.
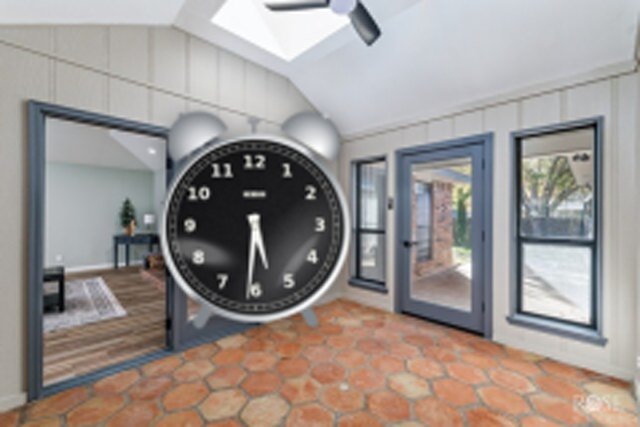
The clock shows **5:31**
